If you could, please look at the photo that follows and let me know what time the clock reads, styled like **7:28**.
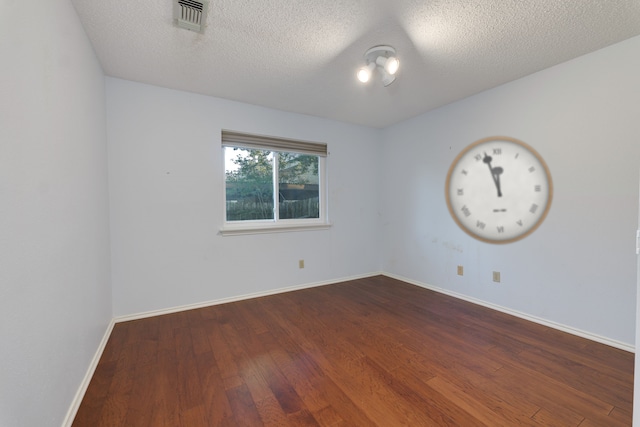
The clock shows **11:57**
